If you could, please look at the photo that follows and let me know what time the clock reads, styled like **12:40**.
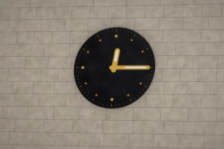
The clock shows **12:15**
